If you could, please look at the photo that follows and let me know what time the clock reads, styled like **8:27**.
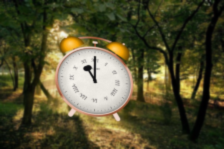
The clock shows **11:00**
